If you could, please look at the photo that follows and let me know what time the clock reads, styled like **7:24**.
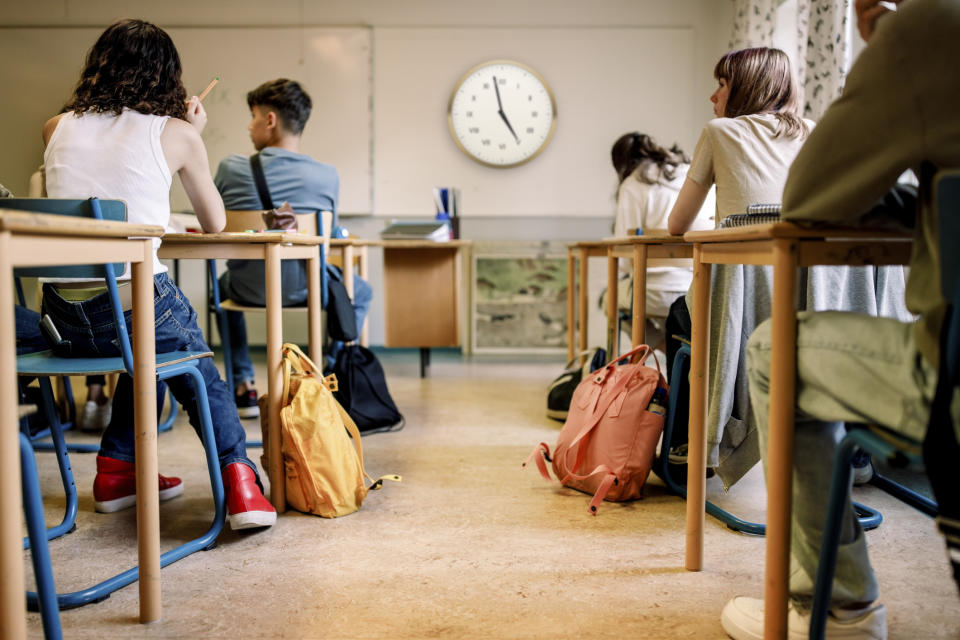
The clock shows **4:58**
